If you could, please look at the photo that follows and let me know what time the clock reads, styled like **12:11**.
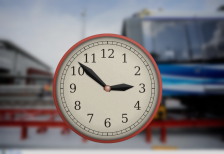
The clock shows **2:52**
